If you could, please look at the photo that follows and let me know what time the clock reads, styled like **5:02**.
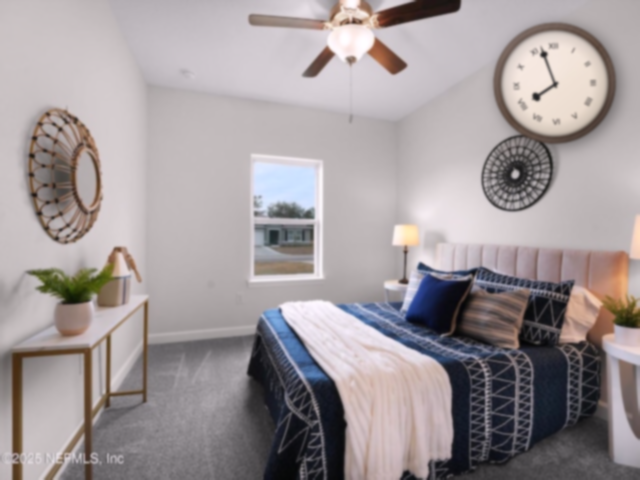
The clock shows **7:57**
